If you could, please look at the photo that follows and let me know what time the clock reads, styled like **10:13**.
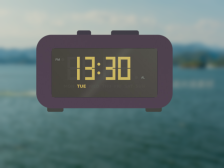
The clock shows **13:30**
